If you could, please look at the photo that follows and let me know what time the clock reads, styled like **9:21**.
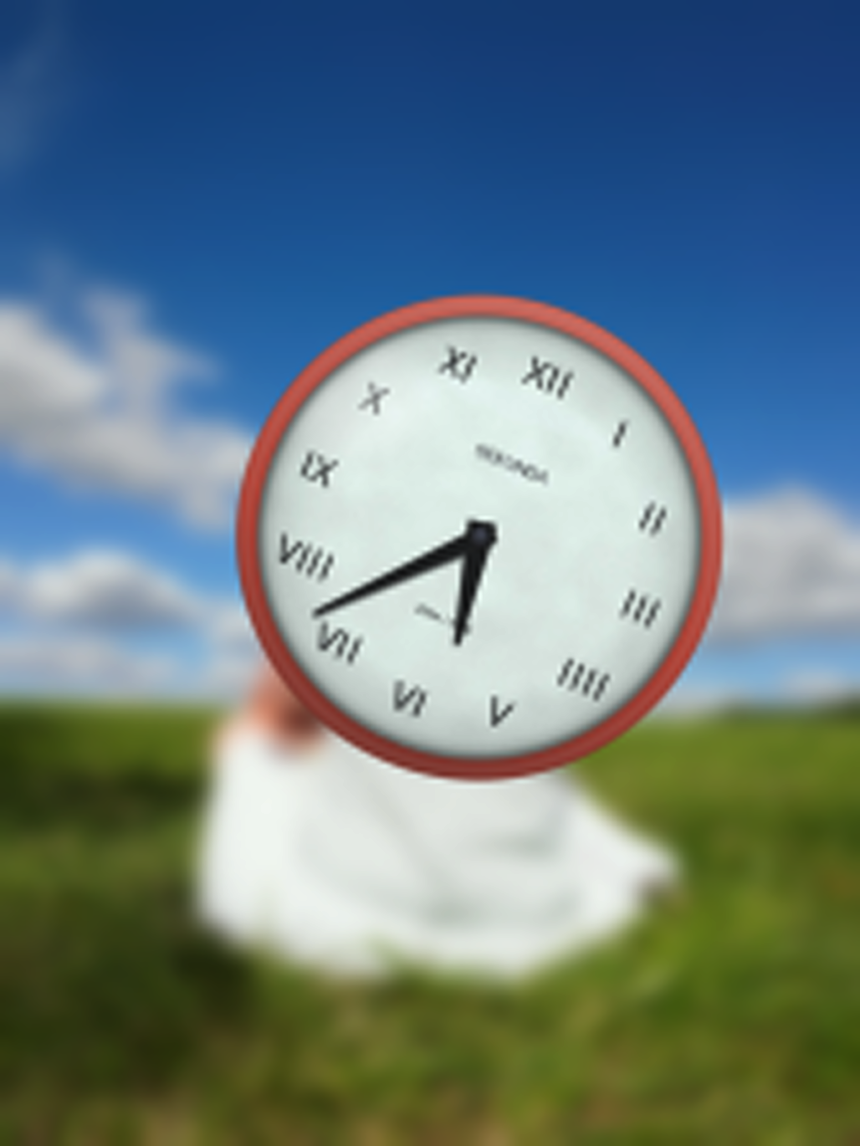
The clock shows **5:37**
